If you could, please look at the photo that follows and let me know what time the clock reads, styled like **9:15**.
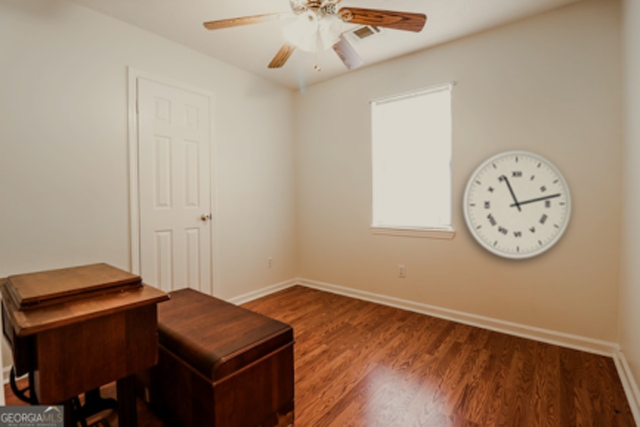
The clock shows **11:13**
